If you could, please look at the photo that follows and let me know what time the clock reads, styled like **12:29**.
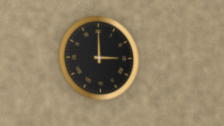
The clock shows **3:00**
